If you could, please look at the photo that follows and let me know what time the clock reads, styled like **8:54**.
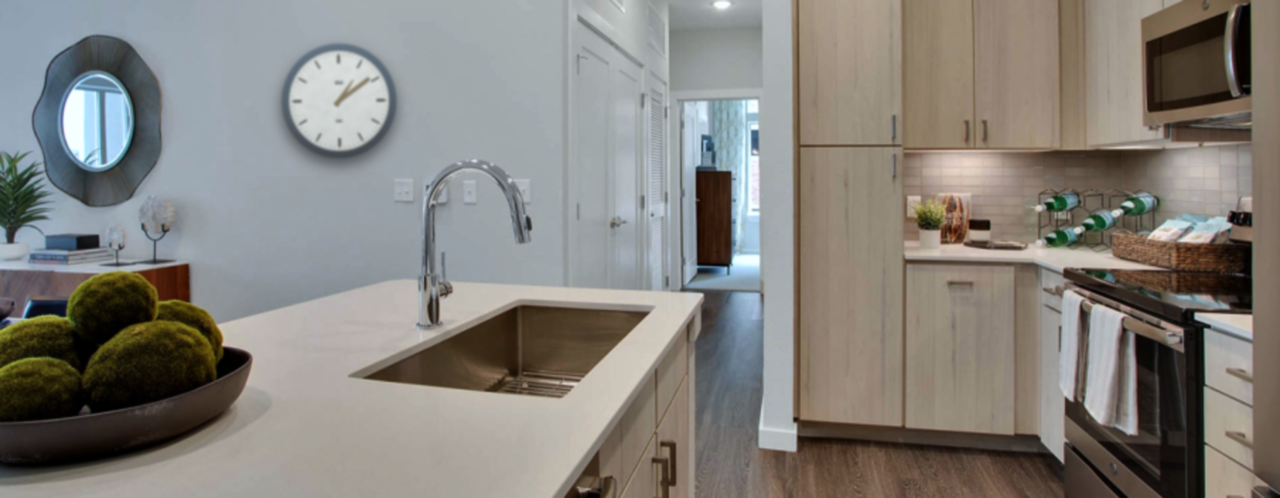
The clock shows **1:09**
